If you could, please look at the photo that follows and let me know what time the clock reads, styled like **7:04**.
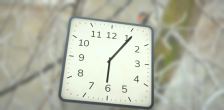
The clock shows **6:06**
